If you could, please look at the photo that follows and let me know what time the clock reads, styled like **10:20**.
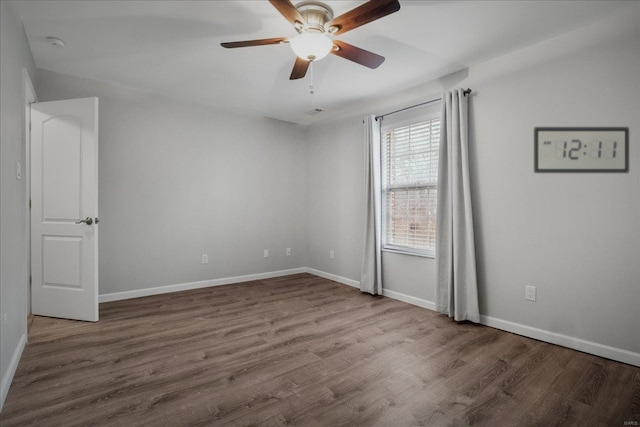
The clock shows **12:11**
